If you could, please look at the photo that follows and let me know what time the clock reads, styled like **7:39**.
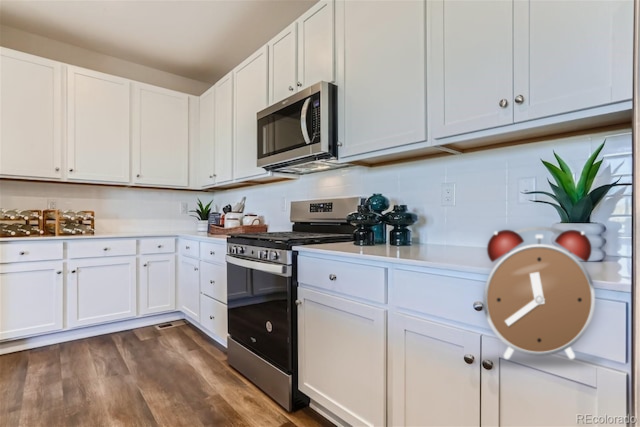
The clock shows **11:39**
